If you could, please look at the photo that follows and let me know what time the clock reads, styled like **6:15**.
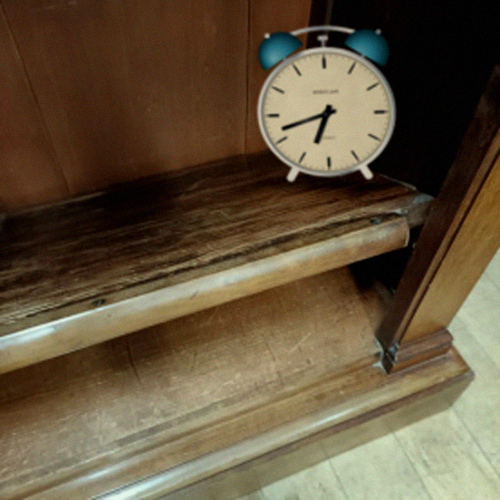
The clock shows **6:42**
